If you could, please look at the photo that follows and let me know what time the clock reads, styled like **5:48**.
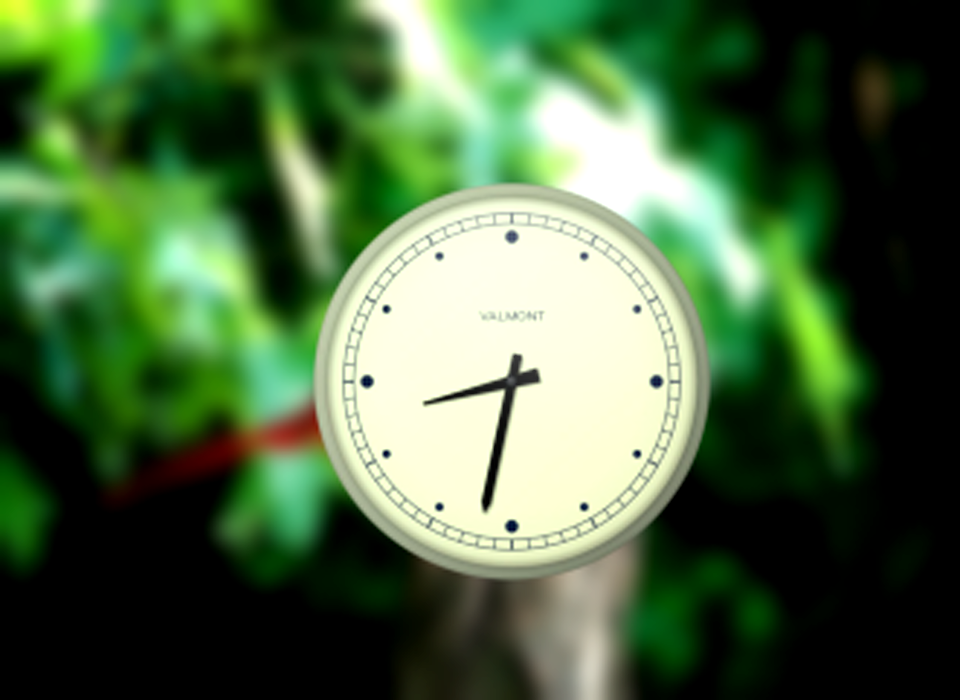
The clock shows **8:32**
